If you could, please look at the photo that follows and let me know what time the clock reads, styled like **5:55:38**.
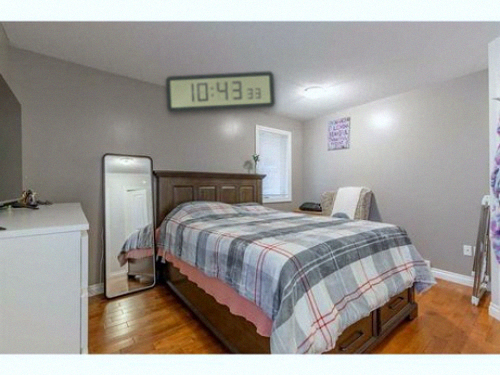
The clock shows **10:43:33**
